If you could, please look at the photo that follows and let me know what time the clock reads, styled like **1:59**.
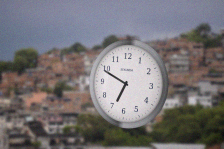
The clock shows **6:49**
